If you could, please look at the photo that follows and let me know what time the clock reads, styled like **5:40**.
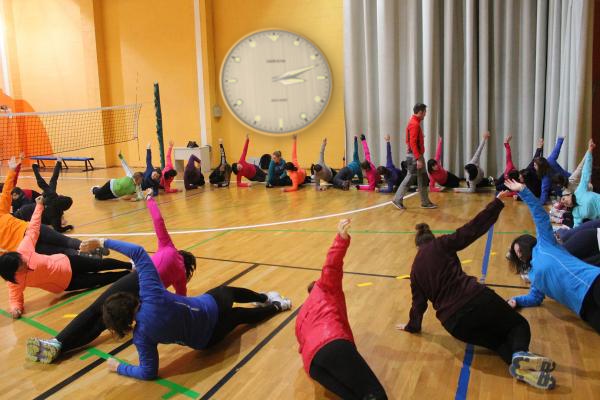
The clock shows **3:12**
